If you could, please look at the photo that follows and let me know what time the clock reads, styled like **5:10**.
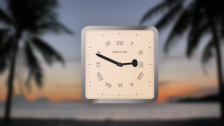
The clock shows **2:49**
